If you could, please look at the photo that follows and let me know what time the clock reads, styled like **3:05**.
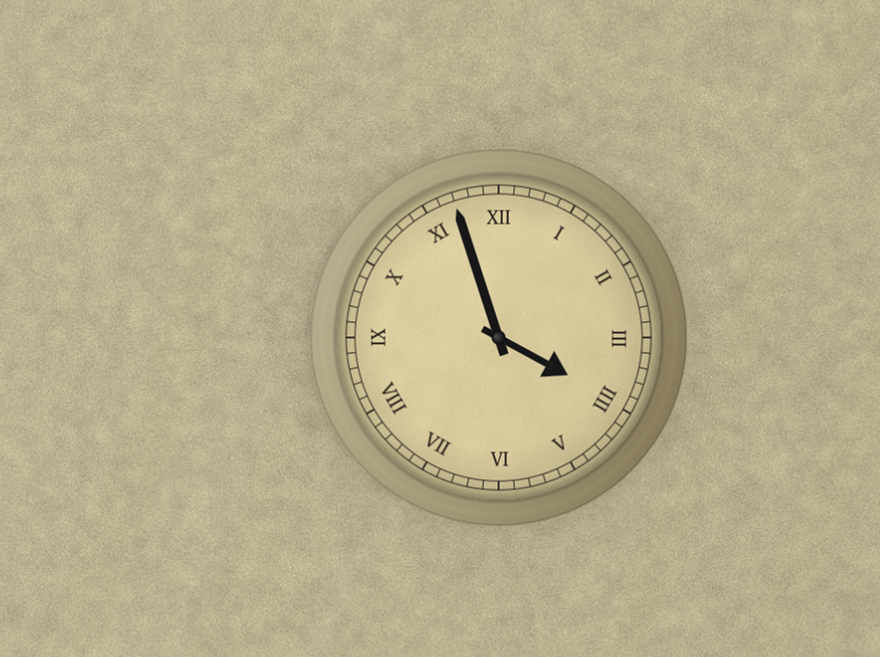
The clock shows **3:57**
